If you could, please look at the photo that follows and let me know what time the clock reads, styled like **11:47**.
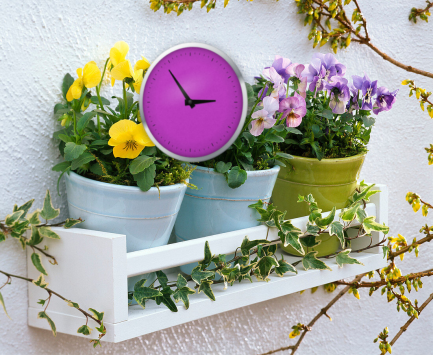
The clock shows **2:54**
